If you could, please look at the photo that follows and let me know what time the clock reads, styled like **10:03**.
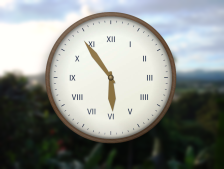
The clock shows **5:54**
